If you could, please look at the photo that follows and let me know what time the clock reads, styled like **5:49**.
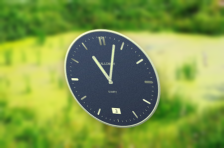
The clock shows **11:03**
